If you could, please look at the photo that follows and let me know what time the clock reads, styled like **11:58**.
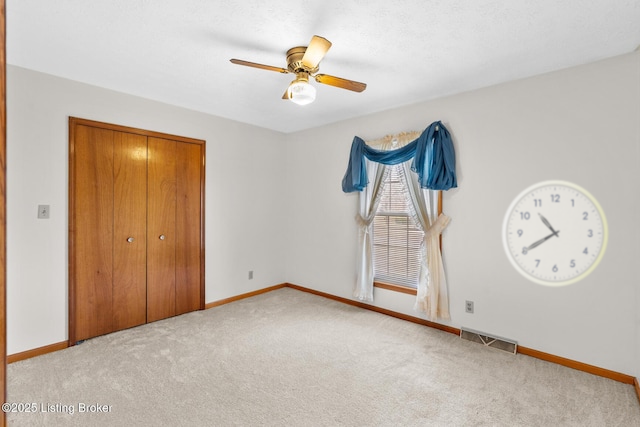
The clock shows **10:40**
